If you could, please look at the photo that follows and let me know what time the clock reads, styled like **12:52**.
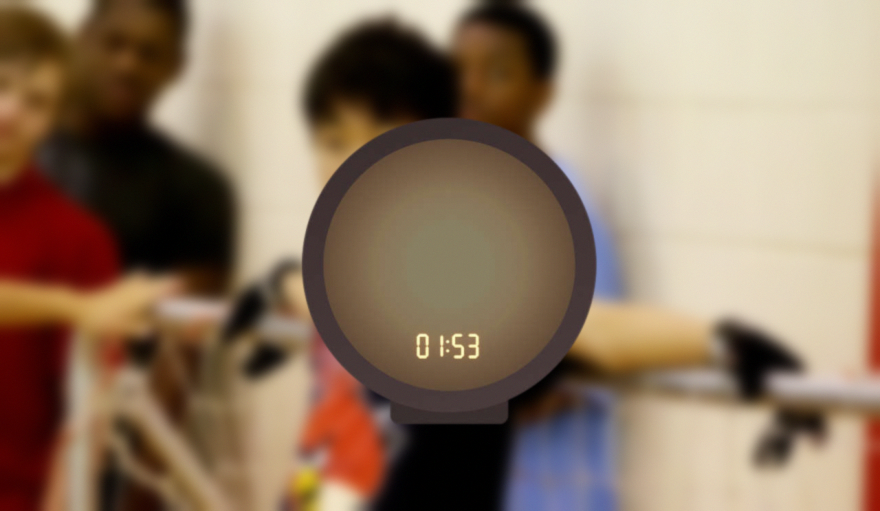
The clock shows **1:53**
